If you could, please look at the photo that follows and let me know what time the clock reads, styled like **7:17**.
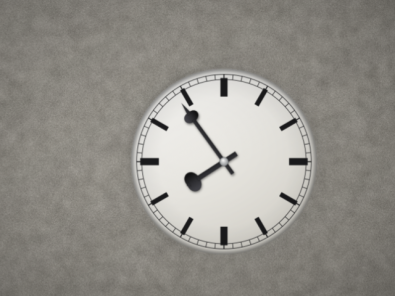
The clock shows **7:54**
